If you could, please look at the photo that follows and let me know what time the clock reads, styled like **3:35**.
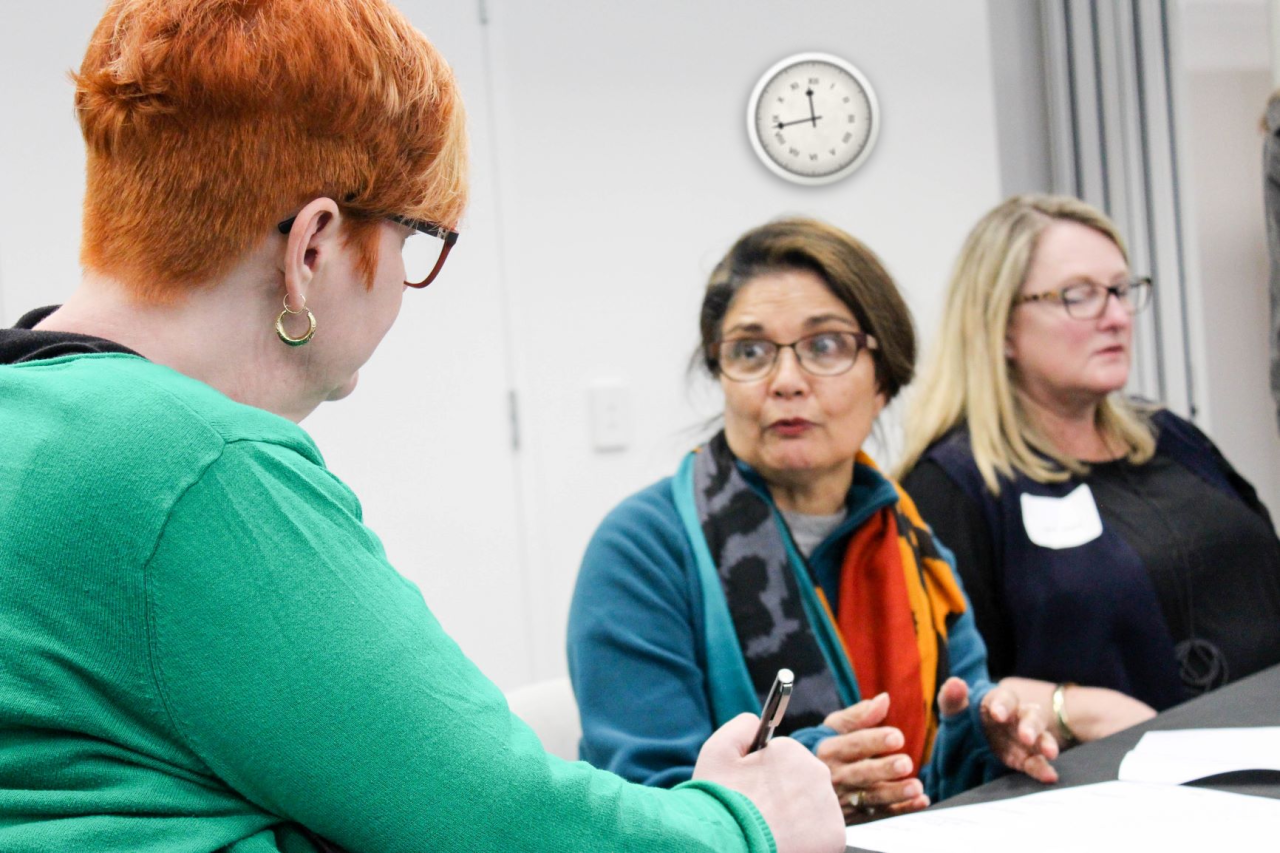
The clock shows **11:43**
